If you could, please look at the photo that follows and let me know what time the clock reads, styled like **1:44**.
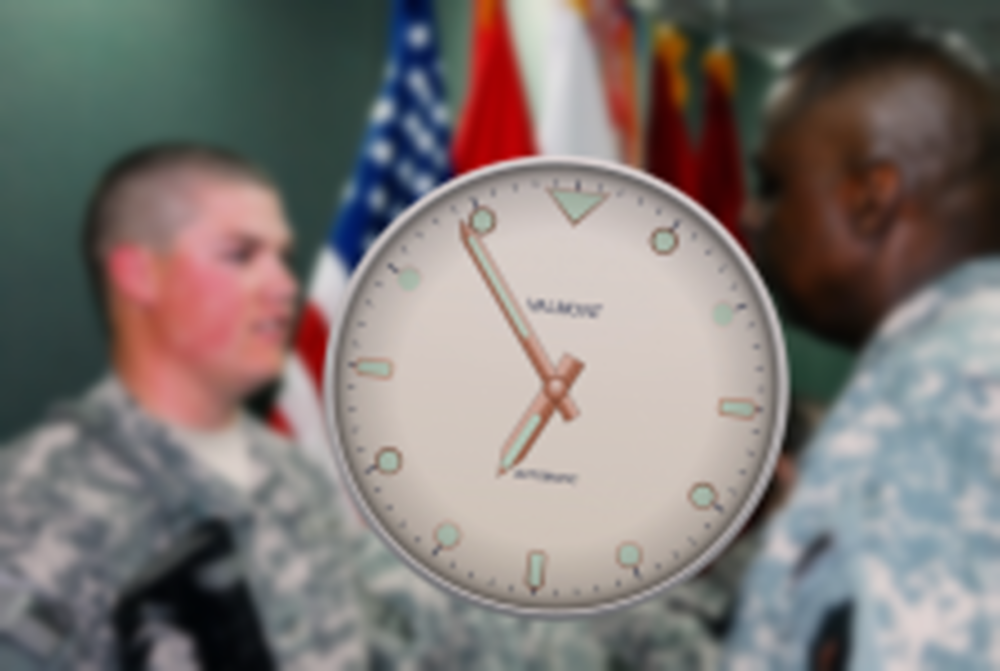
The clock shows **6:54**
